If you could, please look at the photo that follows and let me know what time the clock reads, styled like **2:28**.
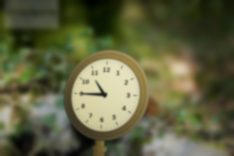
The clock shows **10:45**
